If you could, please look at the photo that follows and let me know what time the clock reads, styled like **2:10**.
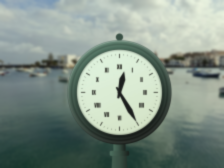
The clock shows **12:25**
